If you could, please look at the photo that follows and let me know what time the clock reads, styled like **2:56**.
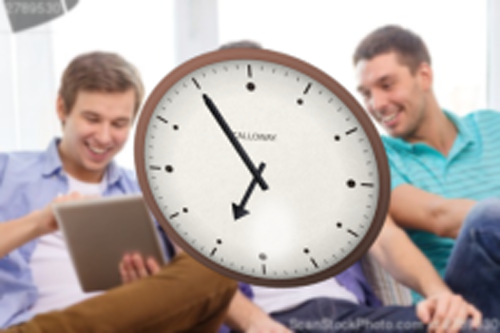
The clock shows **6:55**
